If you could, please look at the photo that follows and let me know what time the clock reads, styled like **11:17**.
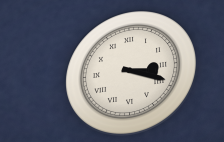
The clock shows **3:19**
